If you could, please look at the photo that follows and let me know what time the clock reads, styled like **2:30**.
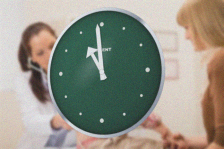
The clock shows **10:59**
